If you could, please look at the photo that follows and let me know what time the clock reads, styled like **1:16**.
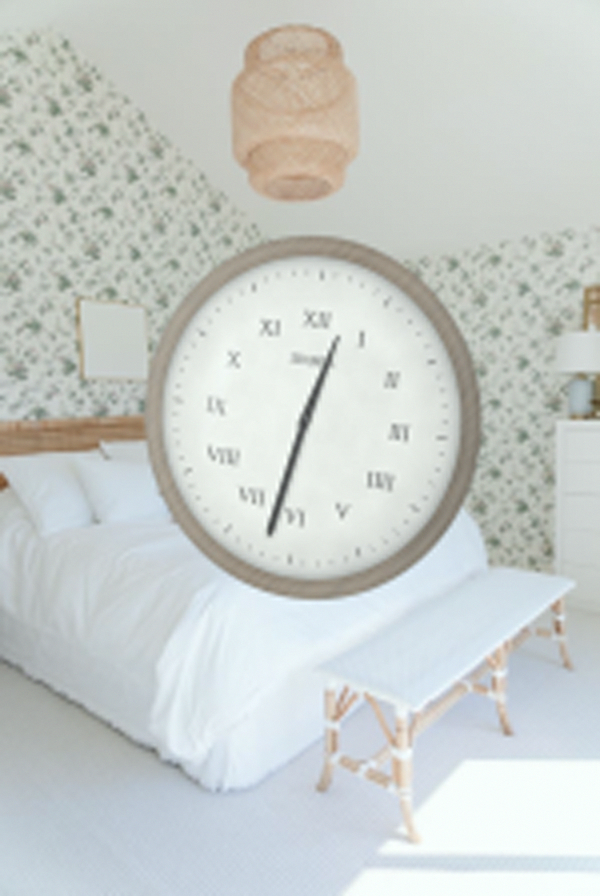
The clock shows **12:32**
